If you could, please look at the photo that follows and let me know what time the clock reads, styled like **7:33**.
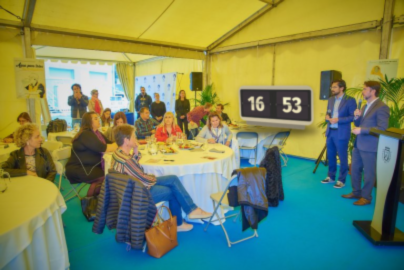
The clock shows **16:53**
